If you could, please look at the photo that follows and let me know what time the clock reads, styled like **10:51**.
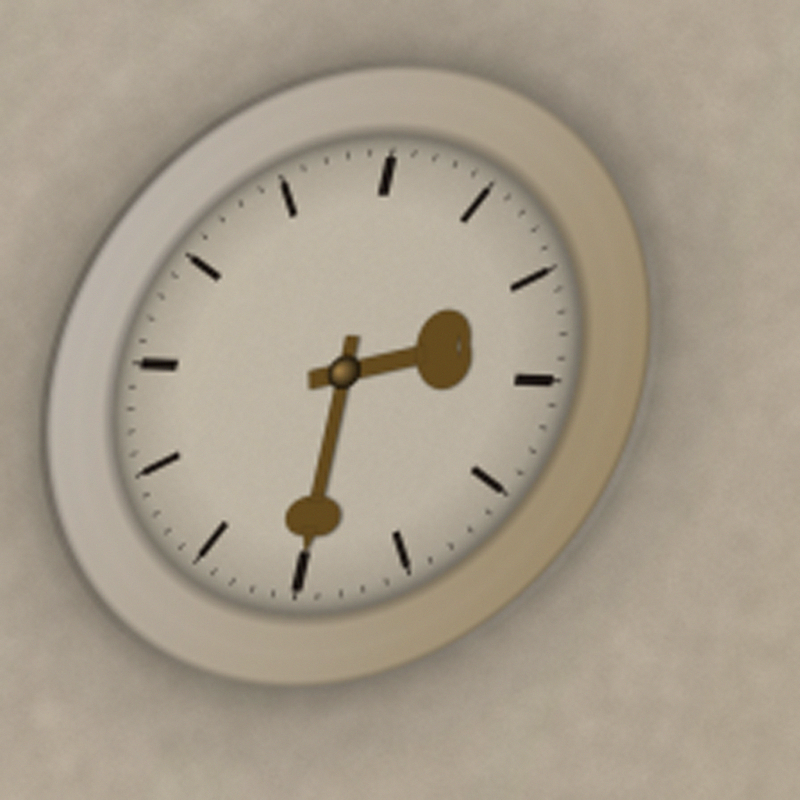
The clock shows **2:30**
